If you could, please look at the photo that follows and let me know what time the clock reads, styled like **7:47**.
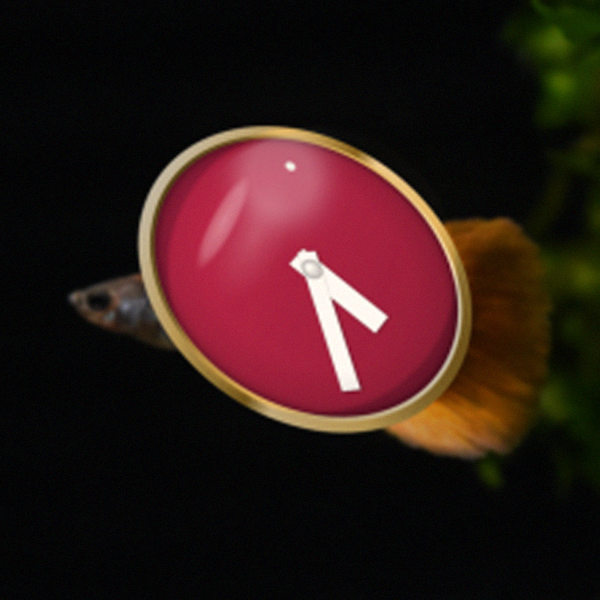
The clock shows **4:29**
